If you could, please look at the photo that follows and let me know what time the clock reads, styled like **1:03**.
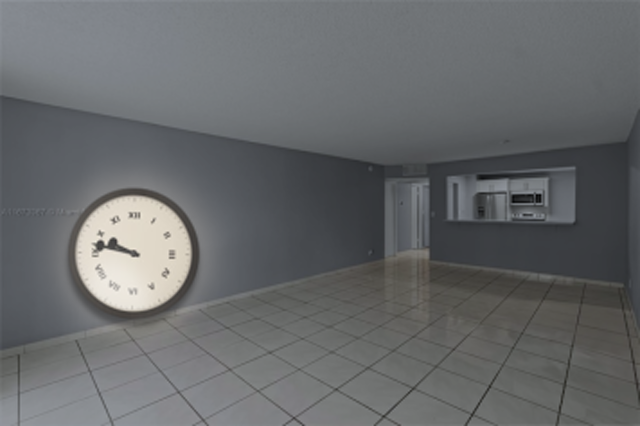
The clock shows **9:47**
